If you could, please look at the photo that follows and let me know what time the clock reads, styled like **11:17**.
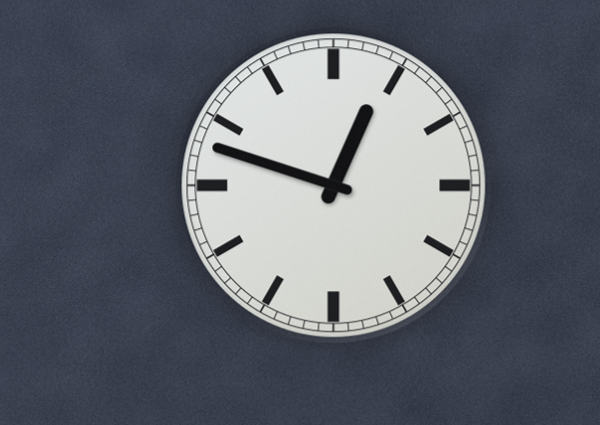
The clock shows **12:48**
